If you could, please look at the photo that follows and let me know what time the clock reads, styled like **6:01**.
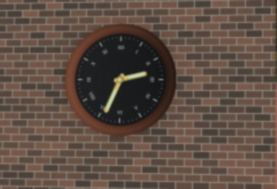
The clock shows **2:34**
